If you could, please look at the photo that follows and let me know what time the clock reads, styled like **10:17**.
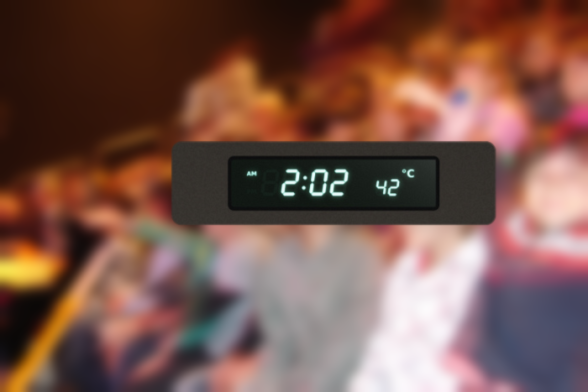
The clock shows **2:02**
